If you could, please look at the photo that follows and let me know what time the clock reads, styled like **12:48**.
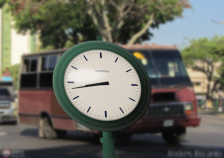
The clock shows **8:43**
